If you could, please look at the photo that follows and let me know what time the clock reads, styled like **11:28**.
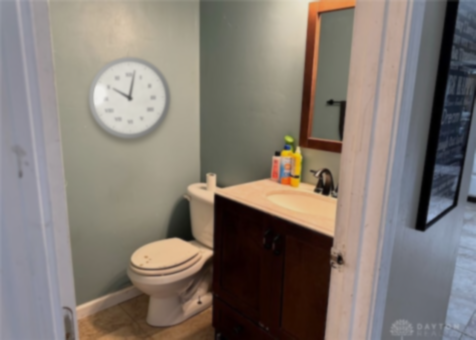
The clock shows **10:02**
